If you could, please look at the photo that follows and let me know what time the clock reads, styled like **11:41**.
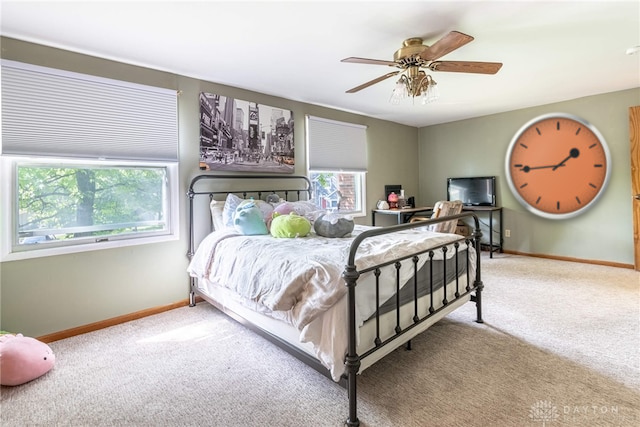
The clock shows **1:44**
